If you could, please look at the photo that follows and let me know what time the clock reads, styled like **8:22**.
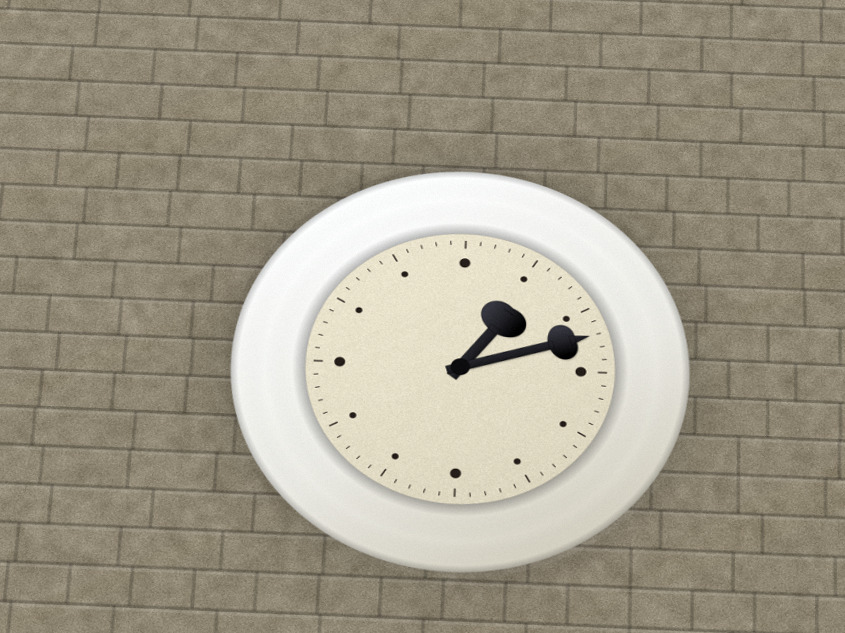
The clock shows **1:12**
